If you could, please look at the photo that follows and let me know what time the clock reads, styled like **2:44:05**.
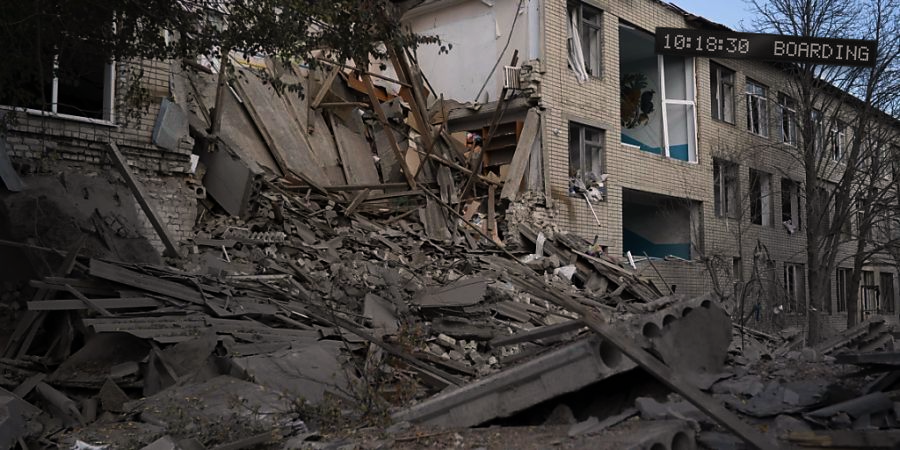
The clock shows **10:18:30**
